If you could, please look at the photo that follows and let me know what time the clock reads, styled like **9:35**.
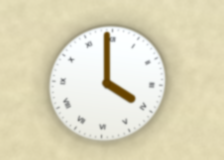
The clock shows **3:59**
